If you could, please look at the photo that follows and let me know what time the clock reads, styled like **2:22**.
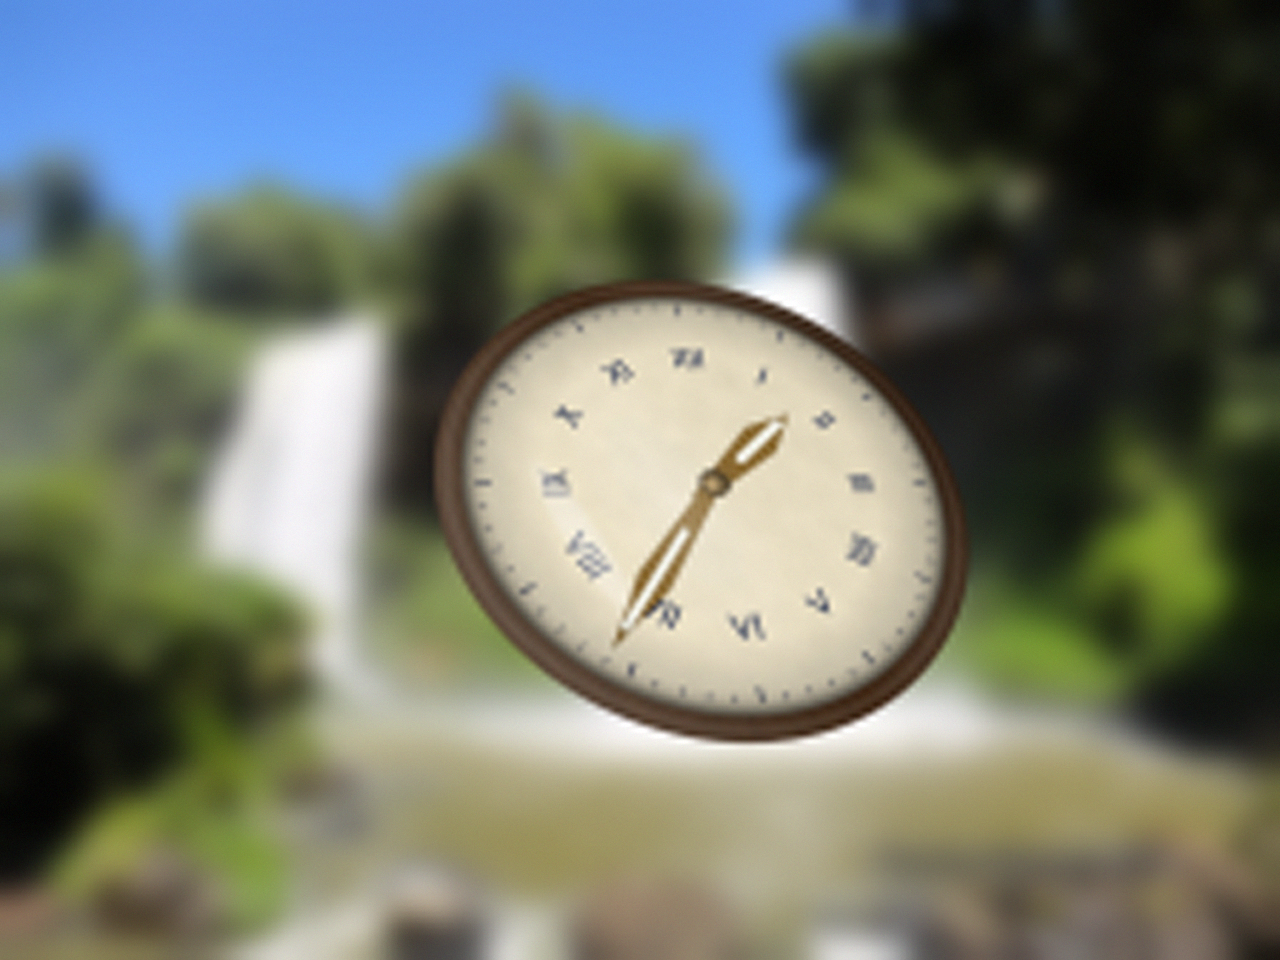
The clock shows **1:36**
